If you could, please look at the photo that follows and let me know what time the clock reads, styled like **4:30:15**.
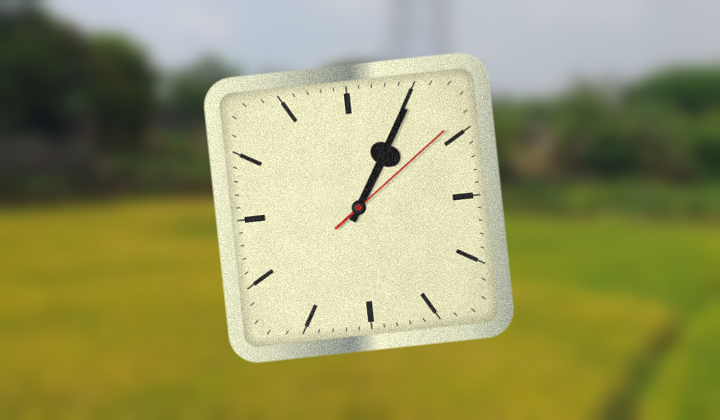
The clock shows **1:05:09**
